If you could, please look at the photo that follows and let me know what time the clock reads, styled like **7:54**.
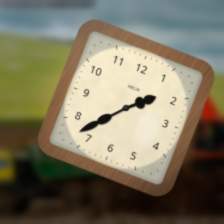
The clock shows **1:37**
